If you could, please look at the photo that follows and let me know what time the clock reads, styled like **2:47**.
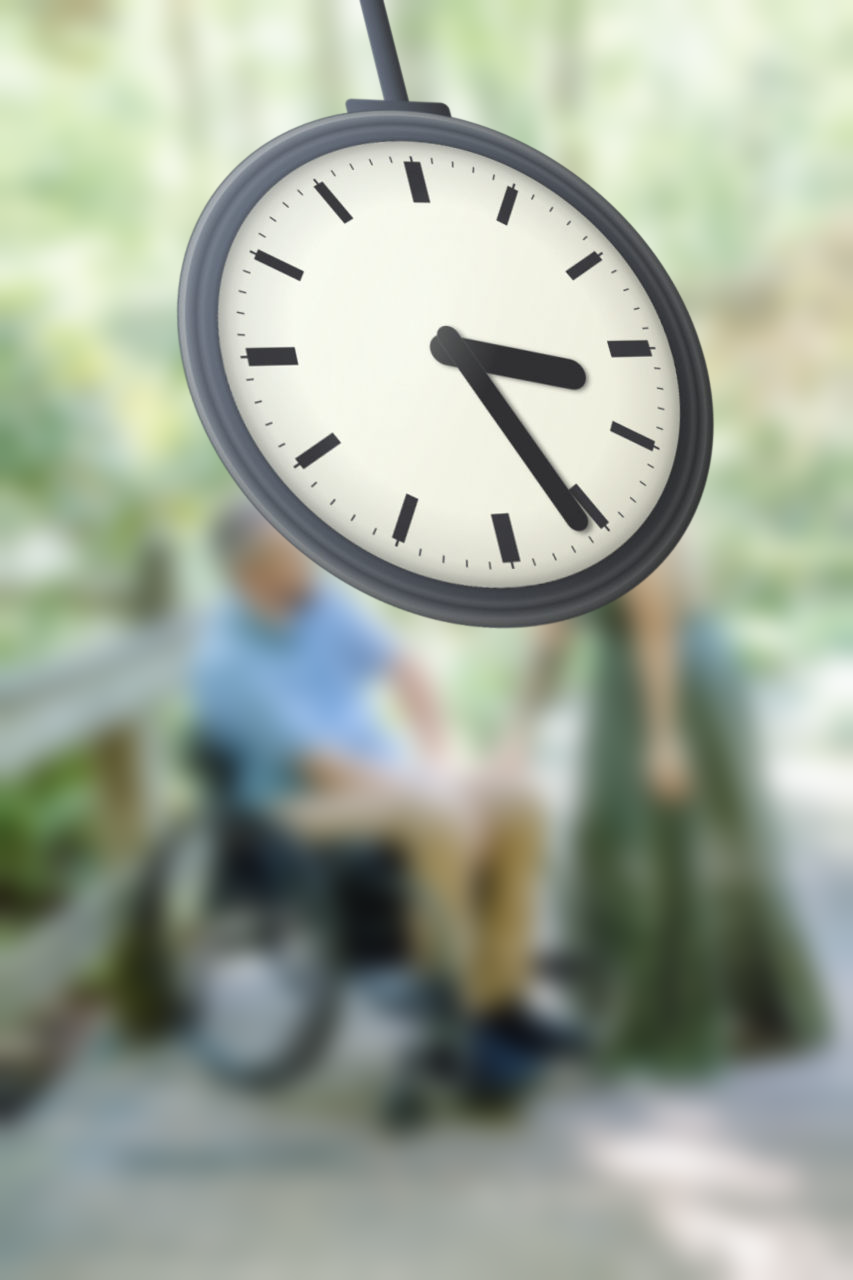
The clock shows **3:26**
